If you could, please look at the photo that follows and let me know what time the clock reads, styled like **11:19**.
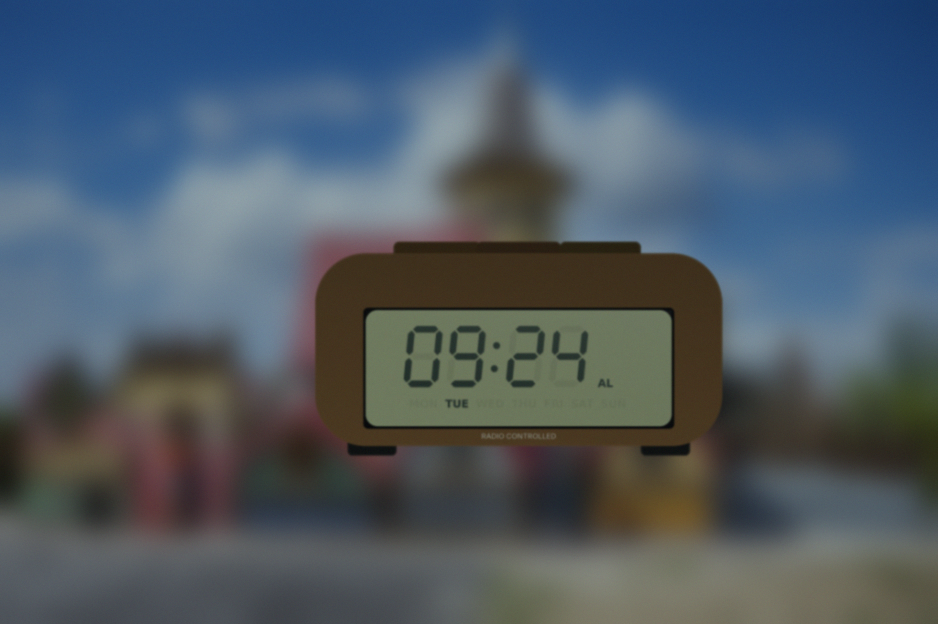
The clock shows **9:24**
